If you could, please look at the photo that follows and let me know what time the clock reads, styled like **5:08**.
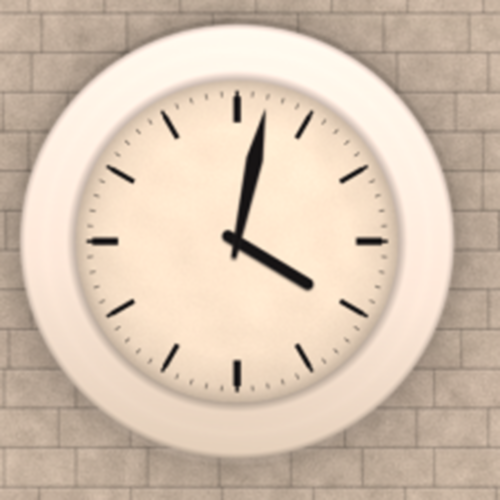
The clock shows **4:02**
